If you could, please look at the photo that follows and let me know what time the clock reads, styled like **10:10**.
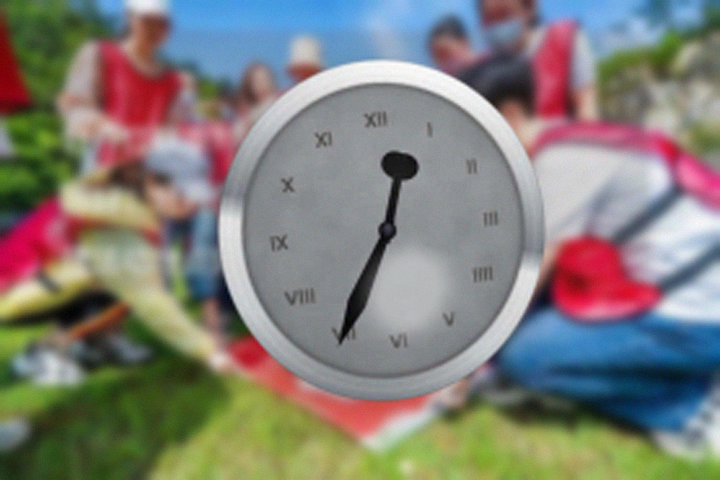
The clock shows **12:35**
